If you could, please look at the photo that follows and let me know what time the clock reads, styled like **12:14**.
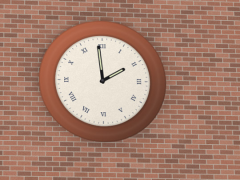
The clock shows **1:59**
